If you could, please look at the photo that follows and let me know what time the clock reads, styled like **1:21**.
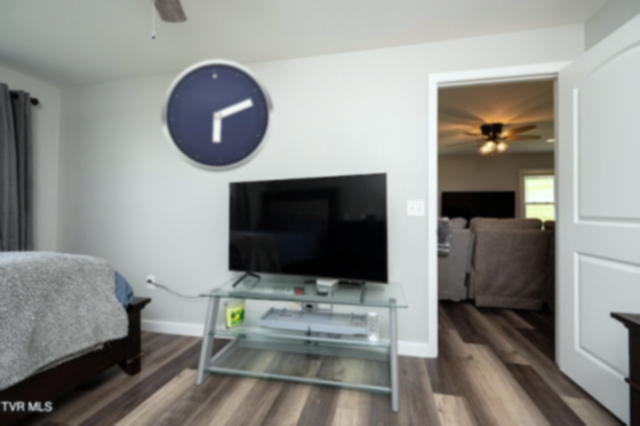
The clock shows **6:12**
